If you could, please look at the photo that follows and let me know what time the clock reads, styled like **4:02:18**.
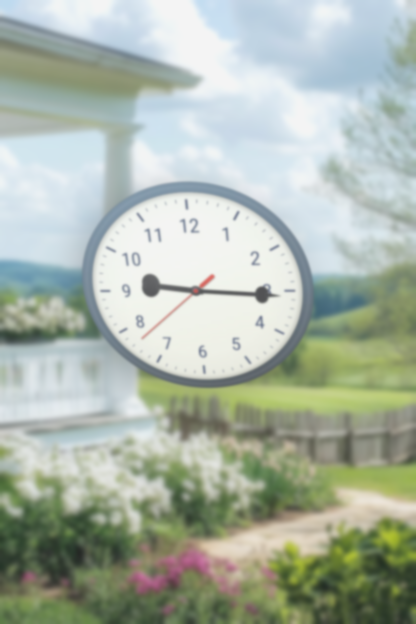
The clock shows **9:15:38**
